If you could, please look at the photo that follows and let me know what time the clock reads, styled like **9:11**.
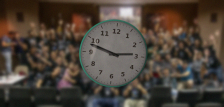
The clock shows **2:48**
